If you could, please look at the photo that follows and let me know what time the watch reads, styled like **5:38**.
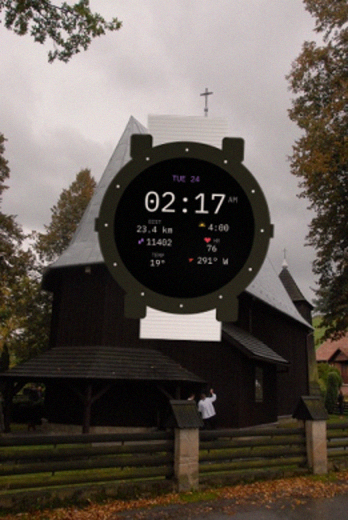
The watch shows **2:17**
